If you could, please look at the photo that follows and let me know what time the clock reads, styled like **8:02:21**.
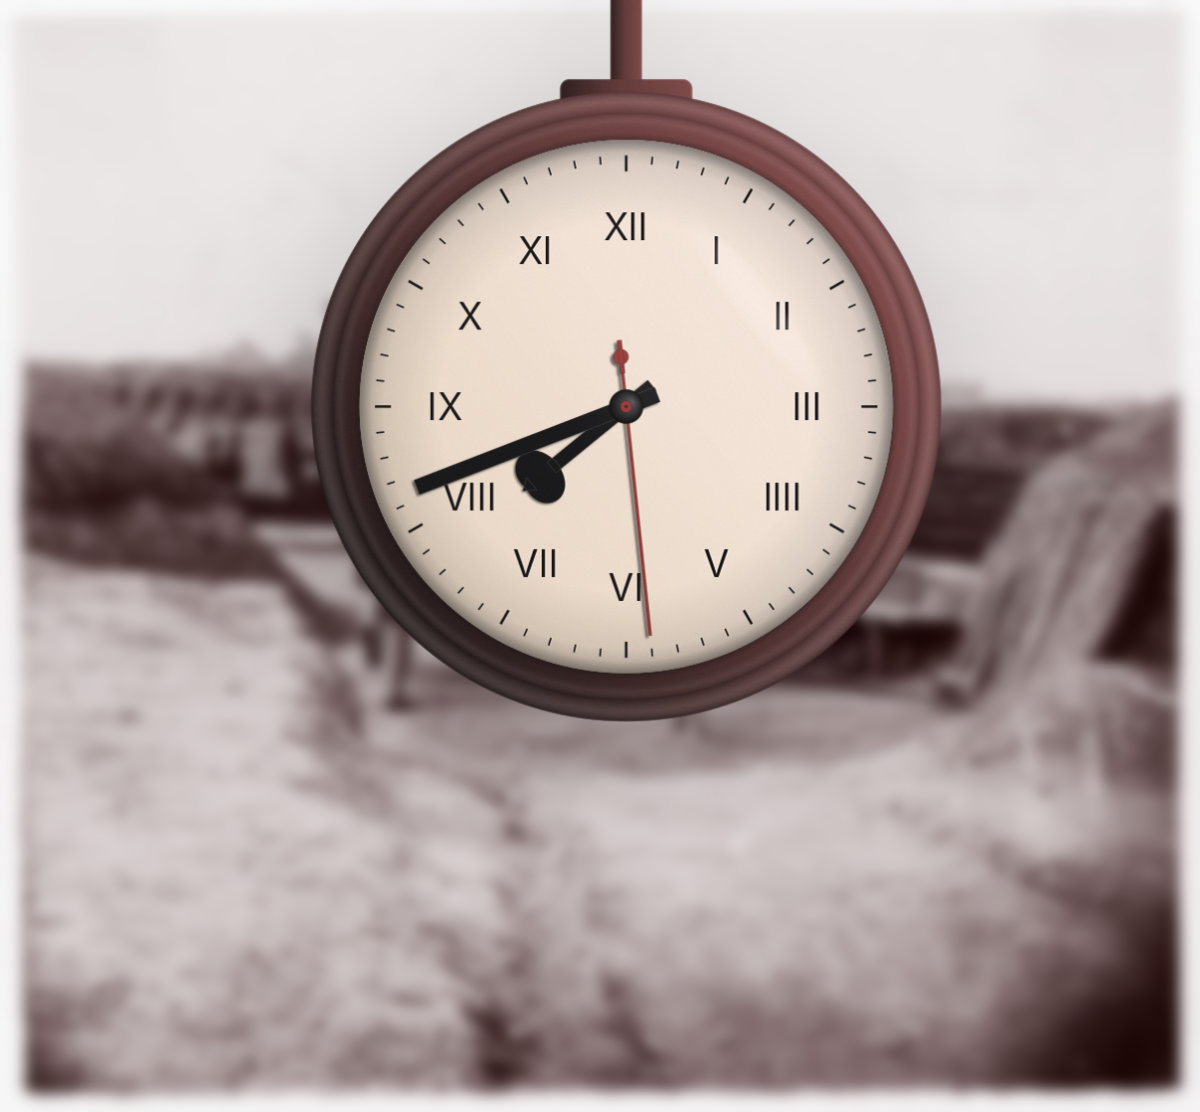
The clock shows **7:41:29**
